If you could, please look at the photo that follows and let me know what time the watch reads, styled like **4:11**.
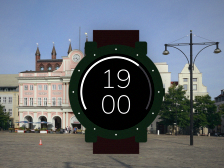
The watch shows **19:00**
